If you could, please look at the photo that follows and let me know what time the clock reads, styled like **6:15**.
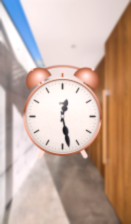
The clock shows **12:28**
